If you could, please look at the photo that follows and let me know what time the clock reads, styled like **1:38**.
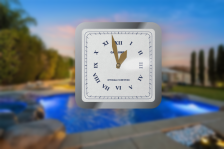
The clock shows **12:58**
